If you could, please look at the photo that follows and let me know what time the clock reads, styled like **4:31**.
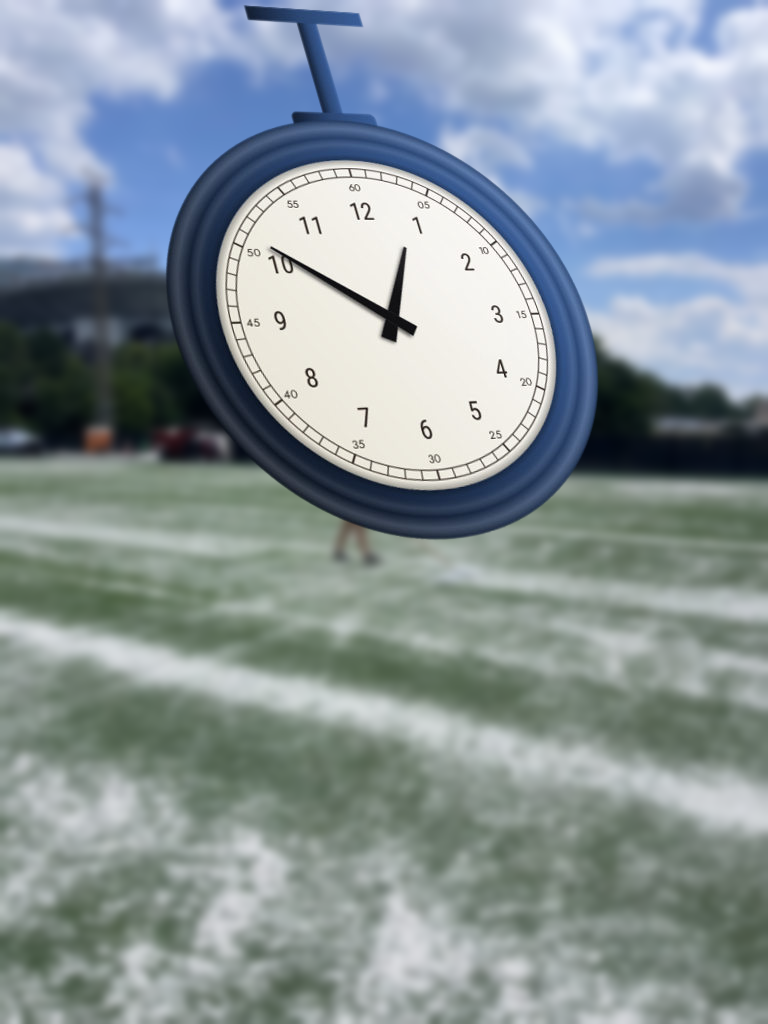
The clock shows **12:51**
